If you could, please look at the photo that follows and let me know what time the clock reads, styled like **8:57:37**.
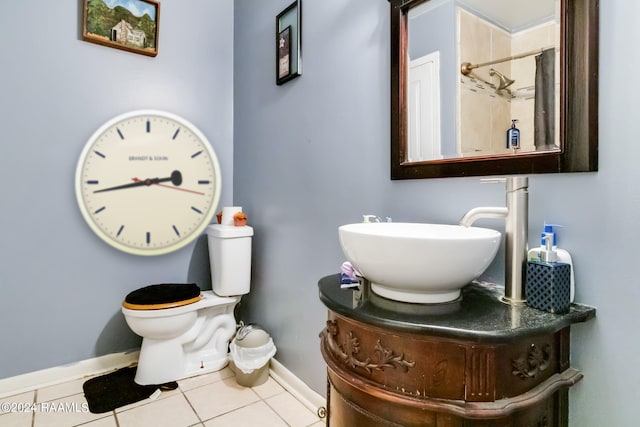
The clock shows **2:43:17**
